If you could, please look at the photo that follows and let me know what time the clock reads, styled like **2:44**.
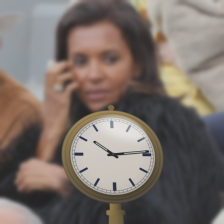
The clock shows **10:14**
